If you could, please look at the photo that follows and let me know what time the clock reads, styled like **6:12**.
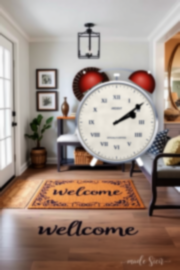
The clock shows **2:09**
